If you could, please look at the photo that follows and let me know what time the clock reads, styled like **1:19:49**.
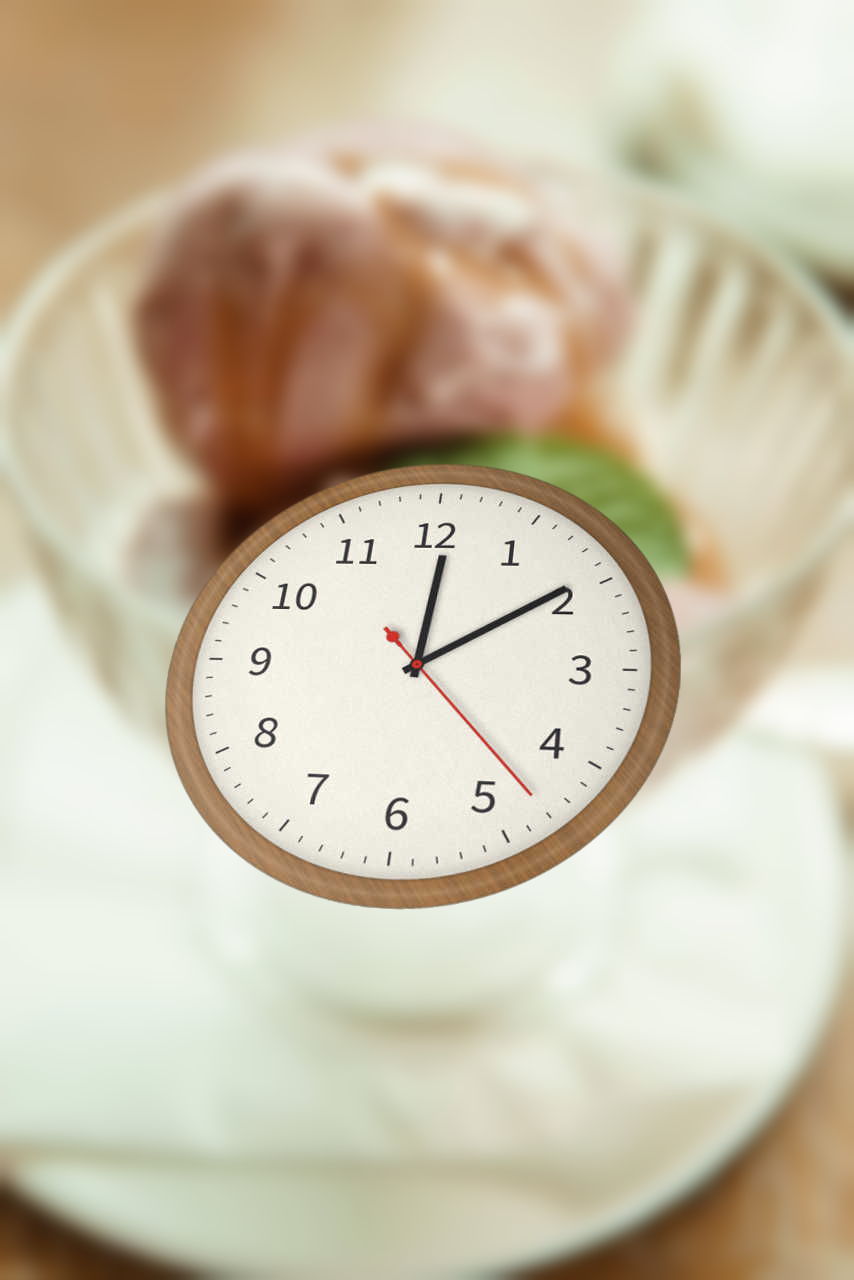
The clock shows **12:09:23**
